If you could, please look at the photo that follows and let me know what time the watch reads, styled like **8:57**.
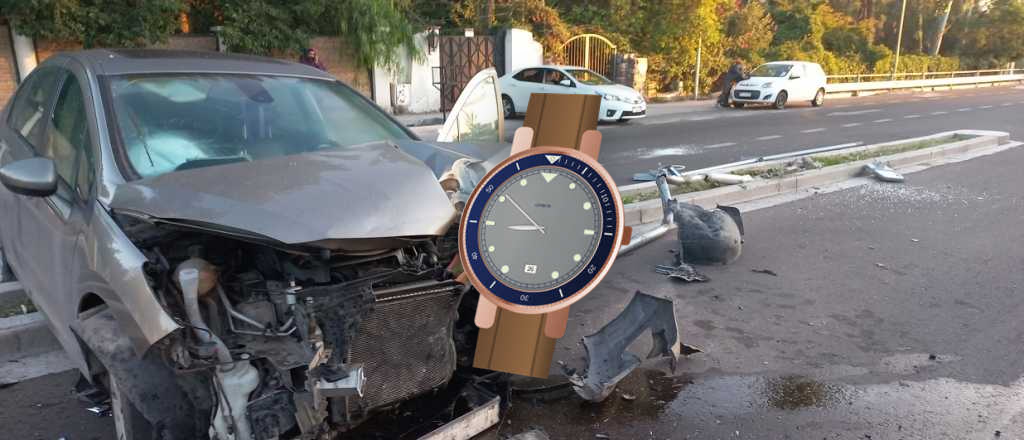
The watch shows **8:51**
